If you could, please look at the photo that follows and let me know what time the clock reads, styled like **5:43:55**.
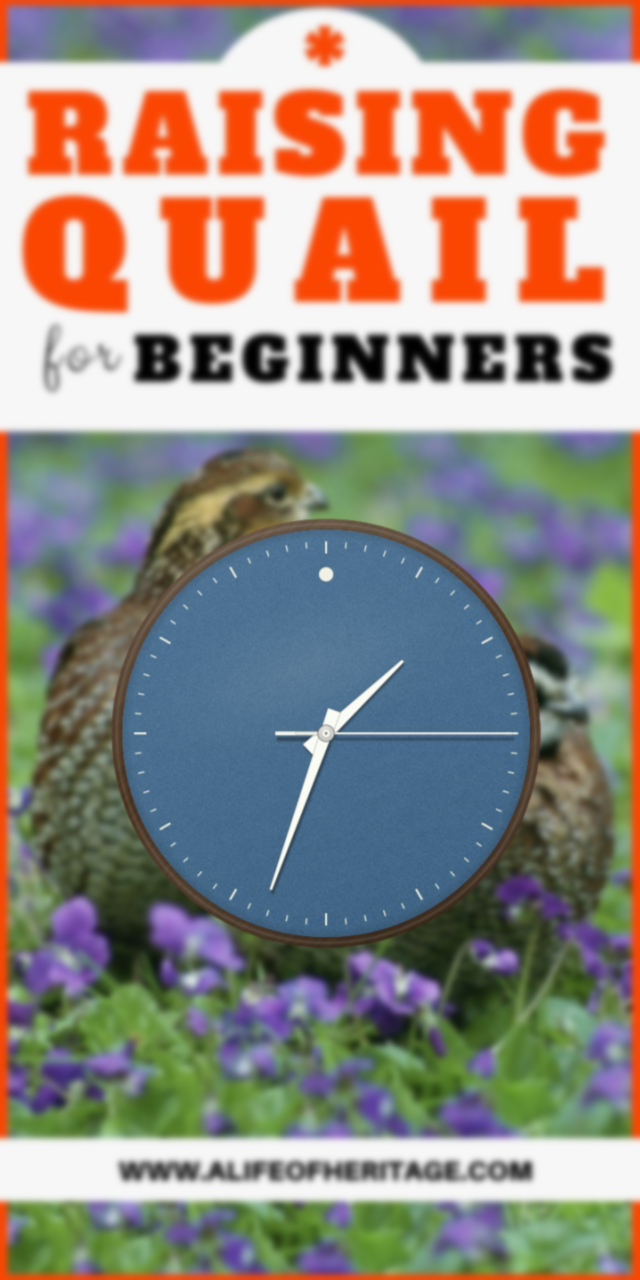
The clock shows **1:33:15**
